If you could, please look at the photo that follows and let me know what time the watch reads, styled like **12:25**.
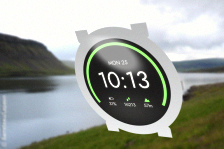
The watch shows **10:13**
